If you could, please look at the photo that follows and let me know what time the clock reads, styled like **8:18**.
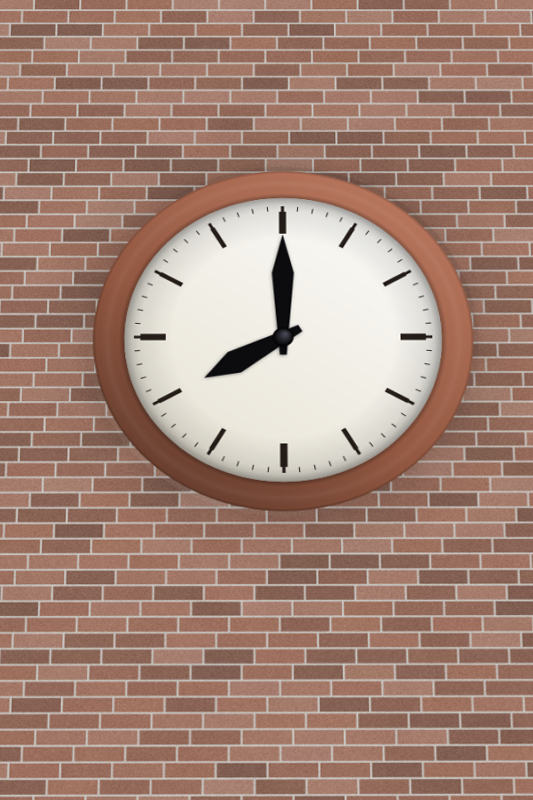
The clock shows **8:00**
